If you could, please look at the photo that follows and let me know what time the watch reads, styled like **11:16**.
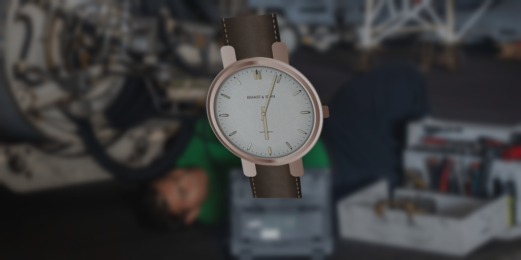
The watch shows **6:04**
